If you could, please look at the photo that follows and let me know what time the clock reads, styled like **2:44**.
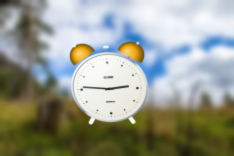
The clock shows **2:46**
